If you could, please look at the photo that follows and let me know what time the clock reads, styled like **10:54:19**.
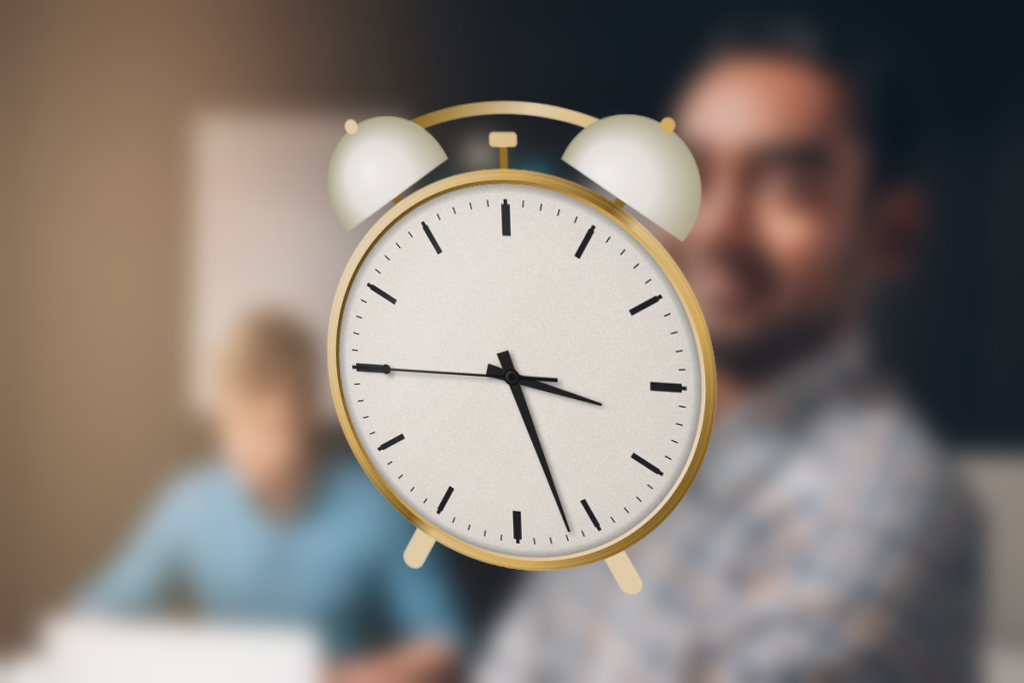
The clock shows **3:26:45**
